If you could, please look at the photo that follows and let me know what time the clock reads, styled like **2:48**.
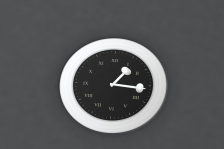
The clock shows **1:16**
